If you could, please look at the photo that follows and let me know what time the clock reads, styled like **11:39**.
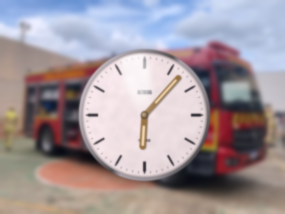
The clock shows **6:07**
